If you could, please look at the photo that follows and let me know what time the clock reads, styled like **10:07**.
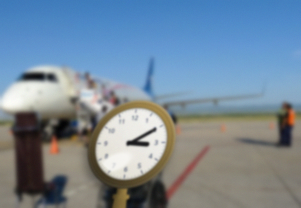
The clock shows **3:10**
